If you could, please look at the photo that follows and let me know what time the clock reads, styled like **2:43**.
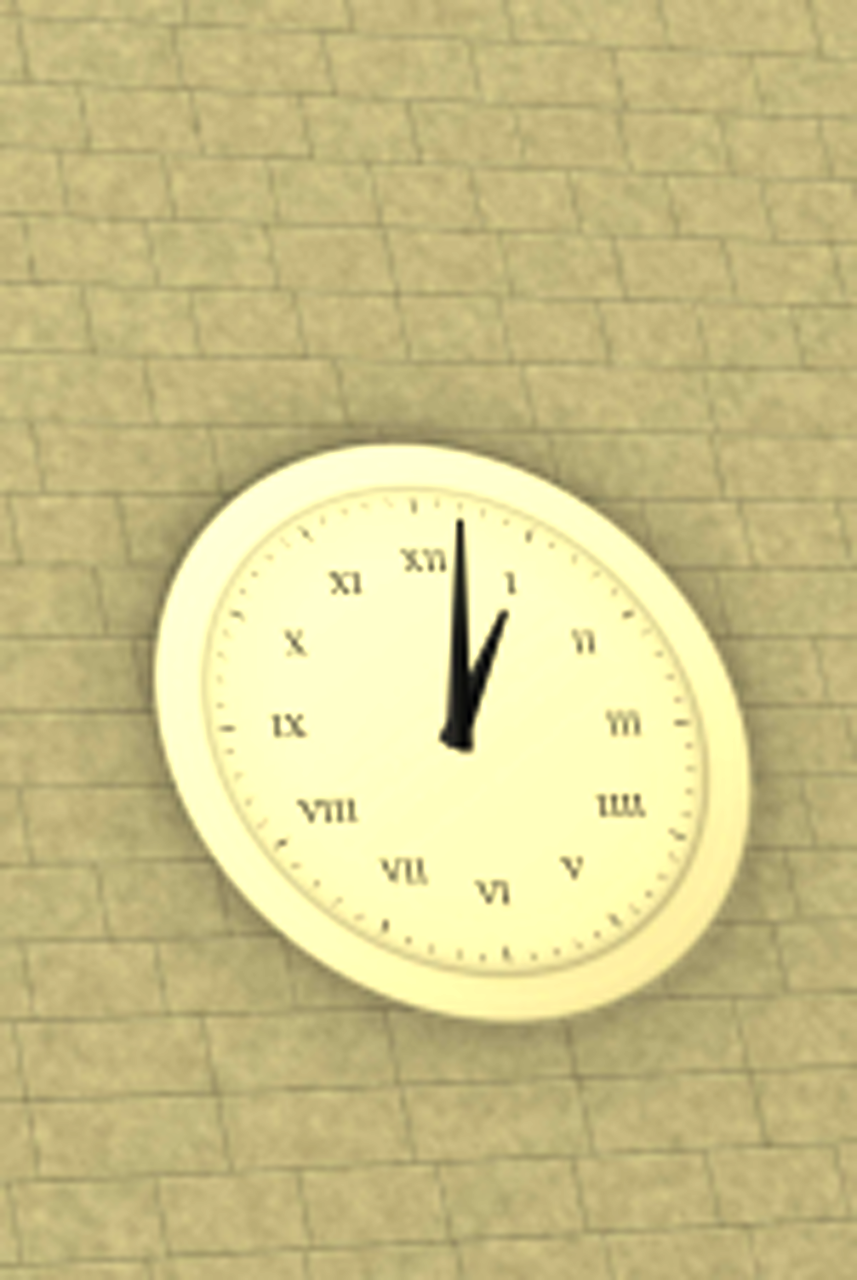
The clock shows **1:02**
